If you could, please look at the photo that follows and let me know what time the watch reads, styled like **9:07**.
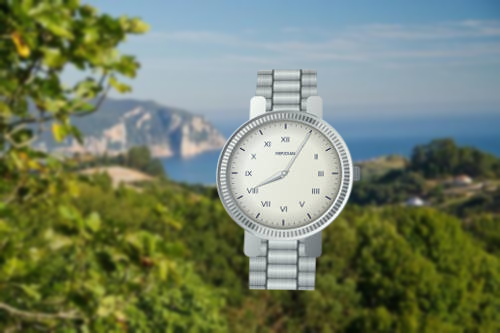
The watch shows **8:05**
